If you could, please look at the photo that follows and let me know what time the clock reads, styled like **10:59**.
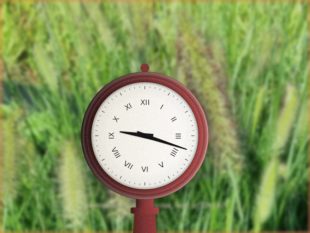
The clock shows **9:18**
